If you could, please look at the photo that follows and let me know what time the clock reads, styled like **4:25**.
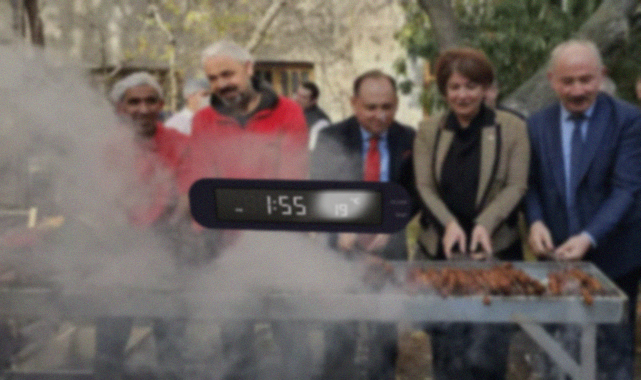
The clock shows **1:55**
